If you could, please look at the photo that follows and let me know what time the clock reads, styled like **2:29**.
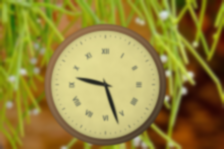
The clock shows **9:27**
